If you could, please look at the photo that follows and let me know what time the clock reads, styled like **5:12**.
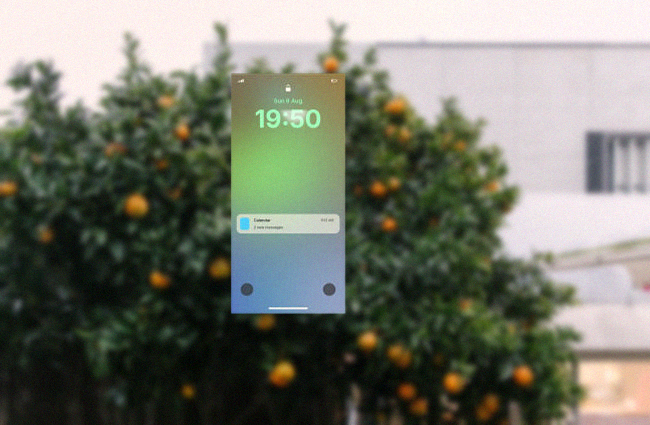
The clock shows **19:50**
